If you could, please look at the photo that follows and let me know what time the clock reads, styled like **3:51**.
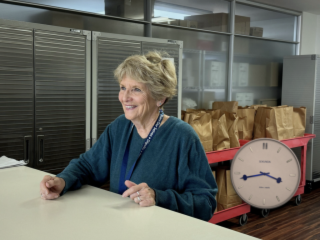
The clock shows **3:43**
